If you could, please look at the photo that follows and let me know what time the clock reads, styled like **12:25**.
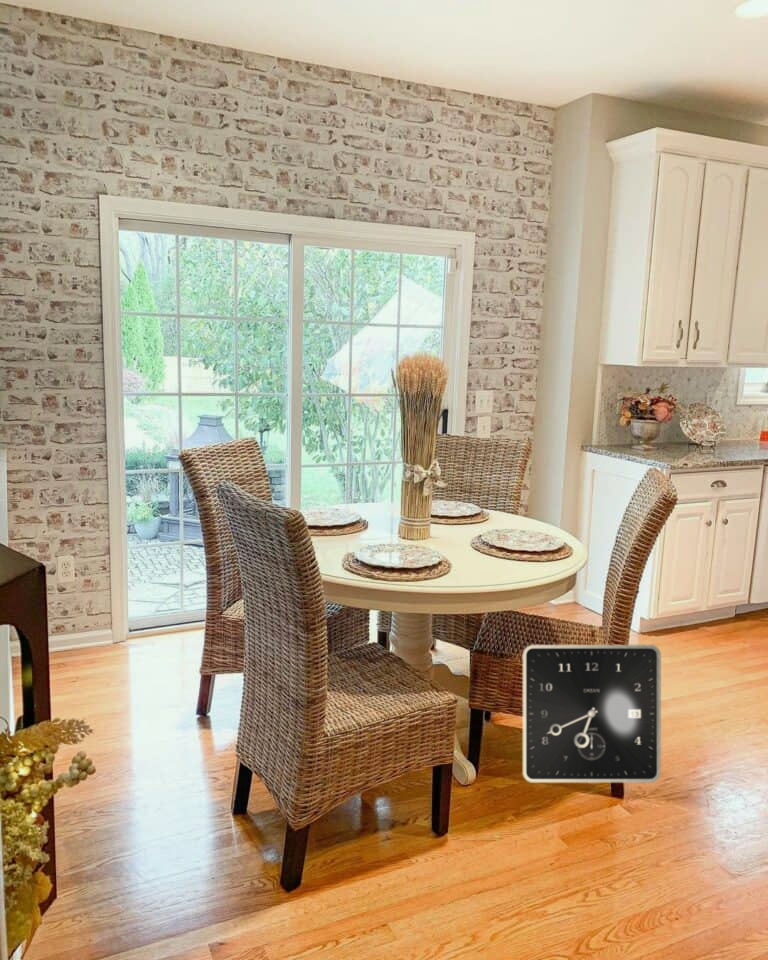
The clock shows **6:41**
